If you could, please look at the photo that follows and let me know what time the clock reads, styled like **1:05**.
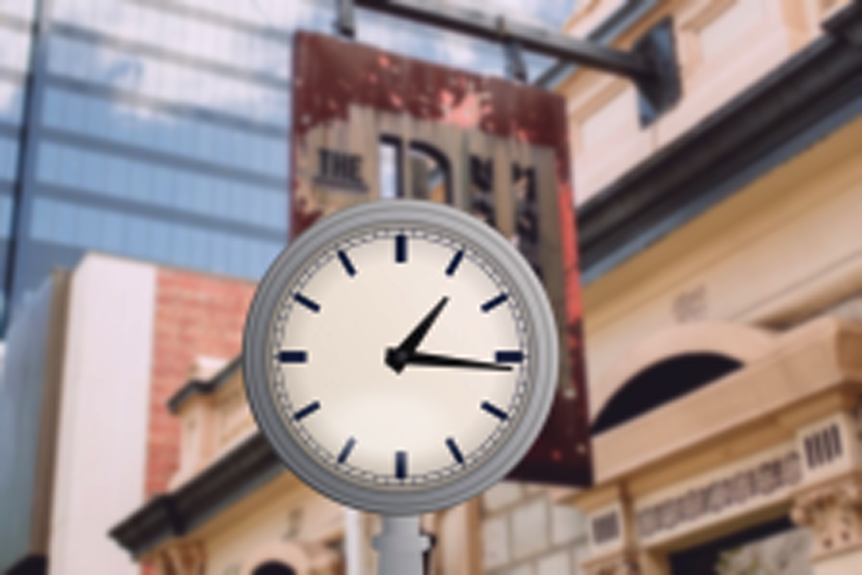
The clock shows **1:16**
